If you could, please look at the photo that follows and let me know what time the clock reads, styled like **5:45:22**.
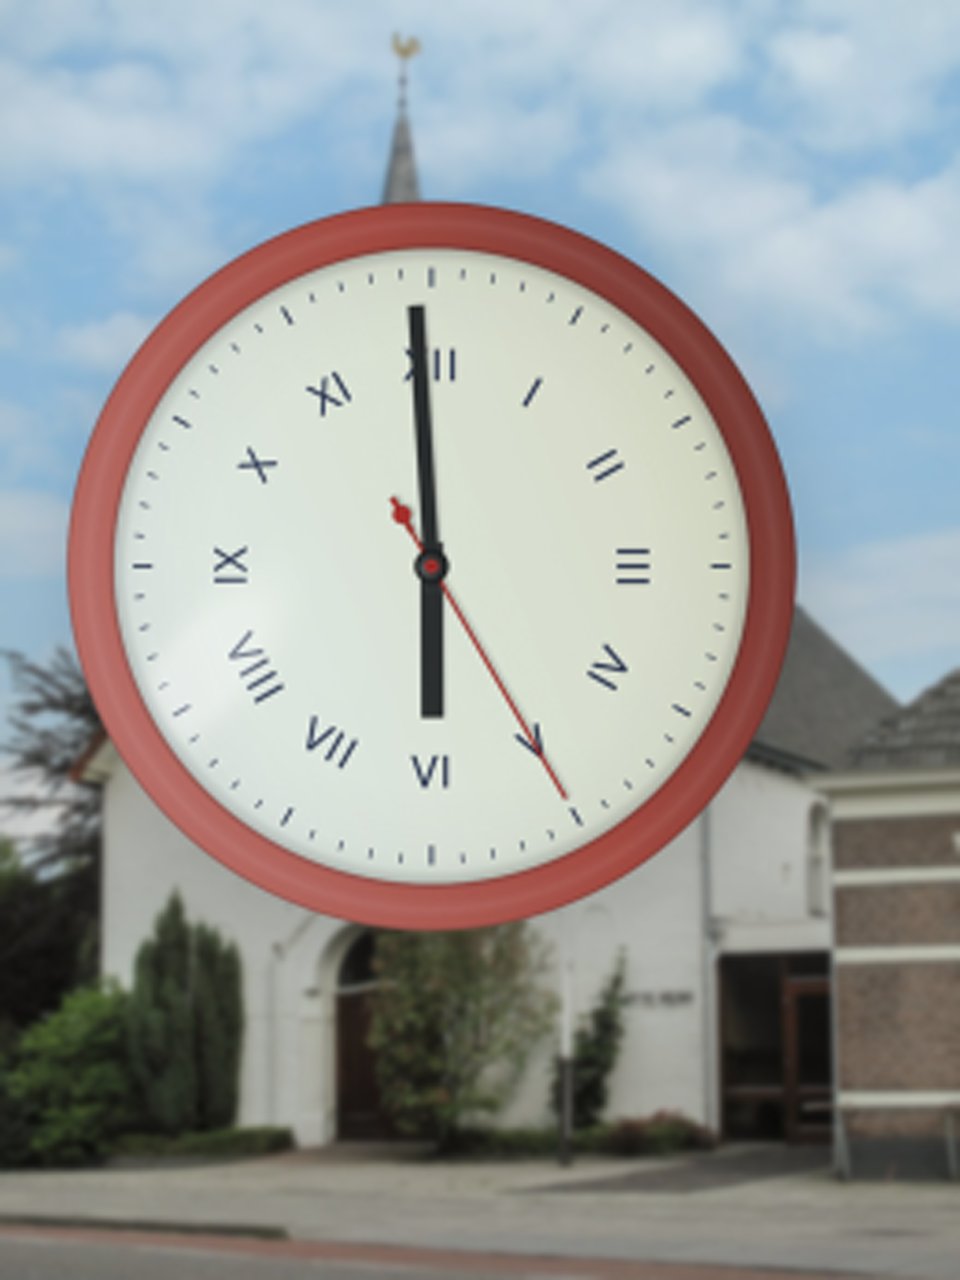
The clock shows **5:59:25**
